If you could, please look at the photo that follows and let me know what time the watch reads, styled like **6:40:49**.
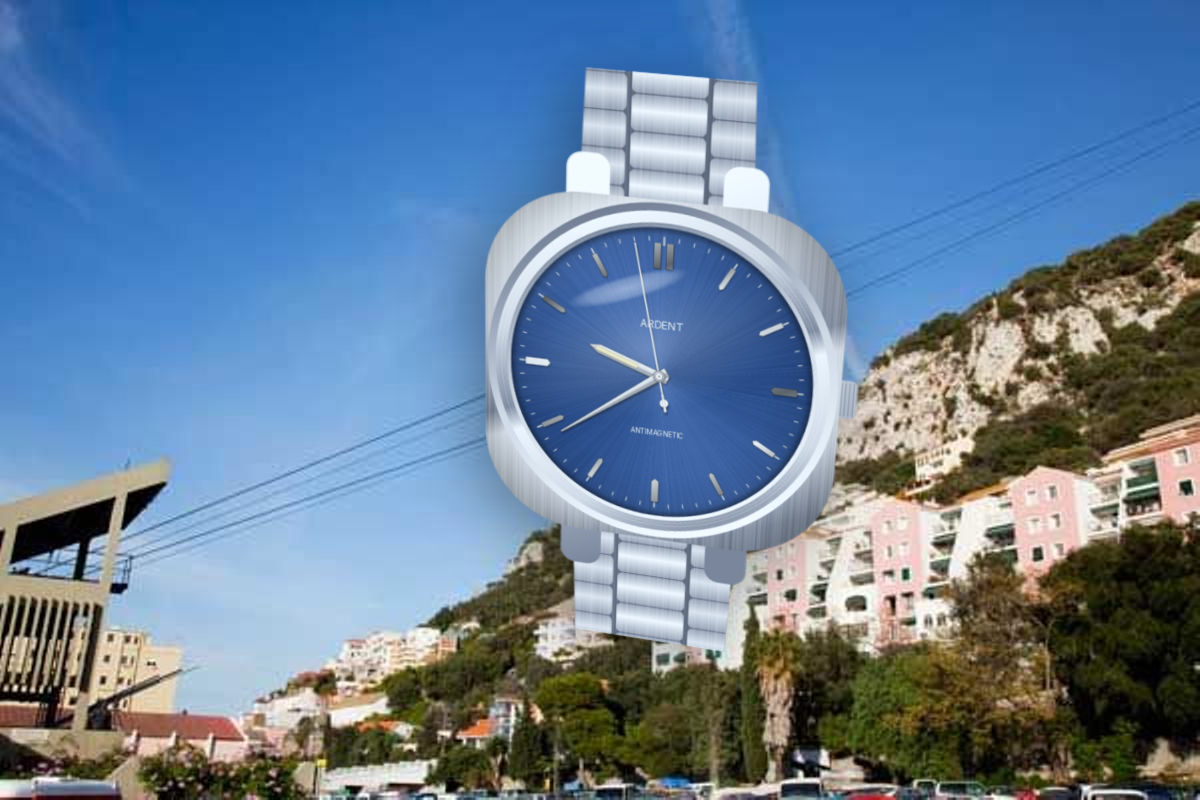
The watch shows **9:38:58**
